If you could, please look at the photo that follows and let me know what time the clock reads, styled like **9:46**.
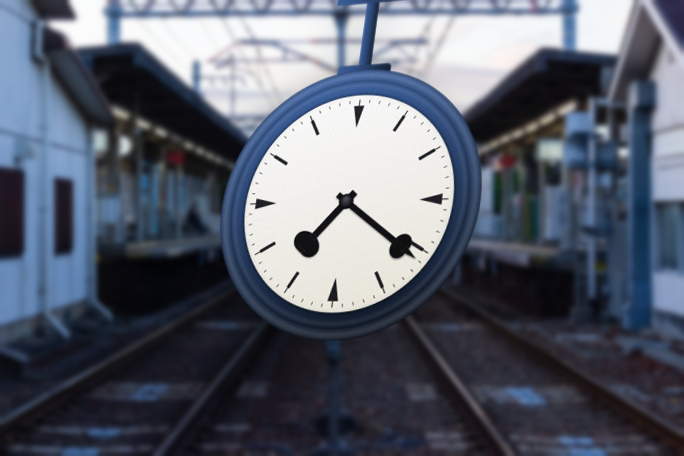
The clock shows **7:21**
